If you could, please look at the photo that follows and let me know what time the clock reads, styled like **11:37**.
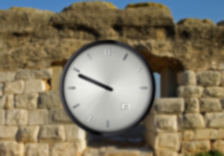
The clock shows **9:49**
